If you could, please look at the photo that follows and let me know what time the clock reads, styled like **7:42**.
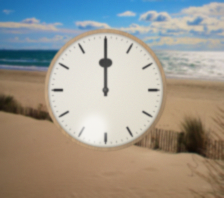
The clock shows **12:00**
